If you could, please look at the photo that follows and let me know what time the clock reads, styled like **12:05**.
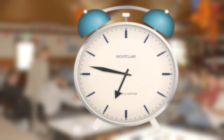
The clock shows **6:47**
